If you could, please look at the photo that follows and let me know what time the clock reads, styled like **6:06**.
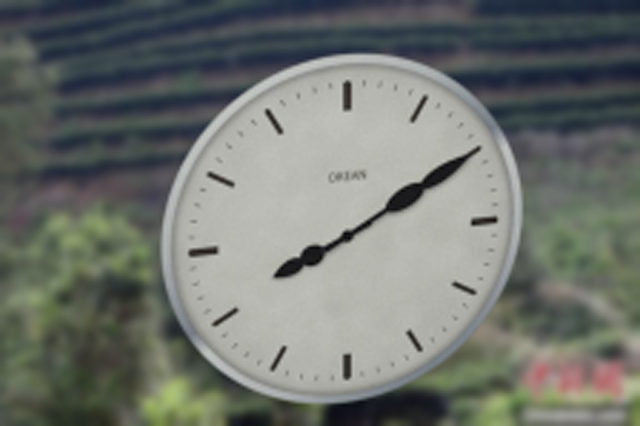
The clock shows **8:10**
